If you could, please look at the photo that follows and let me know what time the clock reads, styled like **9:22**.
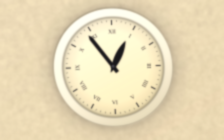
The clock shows **12:54**
